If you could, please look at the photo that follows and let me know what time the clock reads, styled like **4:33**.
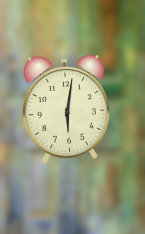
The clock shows **6:02**
